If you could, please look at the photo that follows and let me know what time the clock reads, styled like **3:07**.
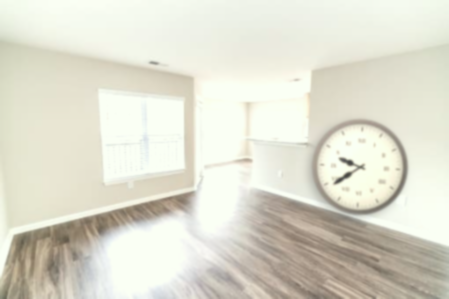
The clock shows **9:39**
